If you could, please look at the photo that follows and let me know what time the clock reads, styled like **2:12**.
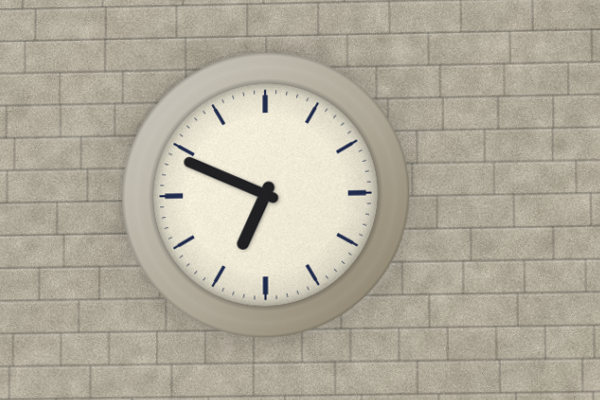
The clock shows **6:49**
